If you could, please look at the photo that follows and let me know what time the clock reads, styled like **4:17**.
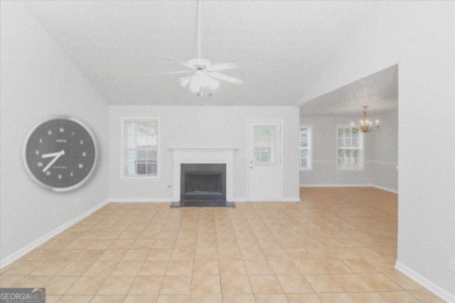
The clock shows **8:37**
